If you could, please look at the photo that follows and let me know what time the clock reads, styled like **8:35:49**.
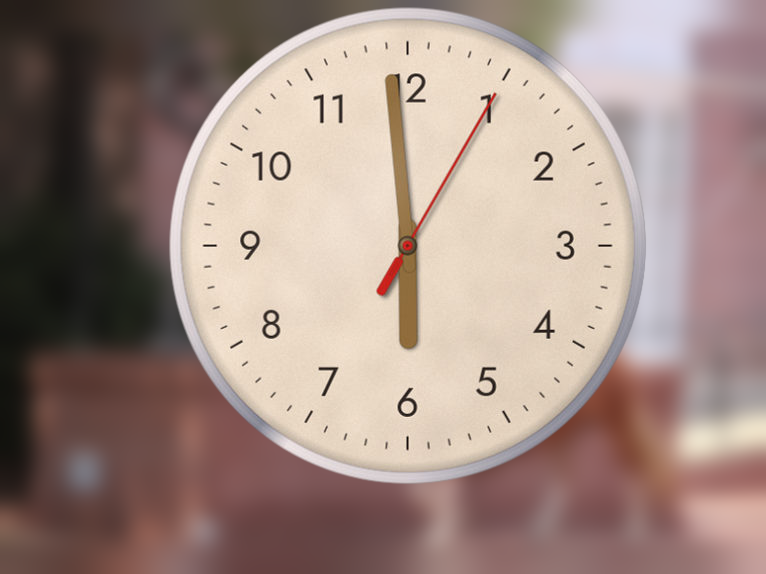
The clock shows **5:59:05**
